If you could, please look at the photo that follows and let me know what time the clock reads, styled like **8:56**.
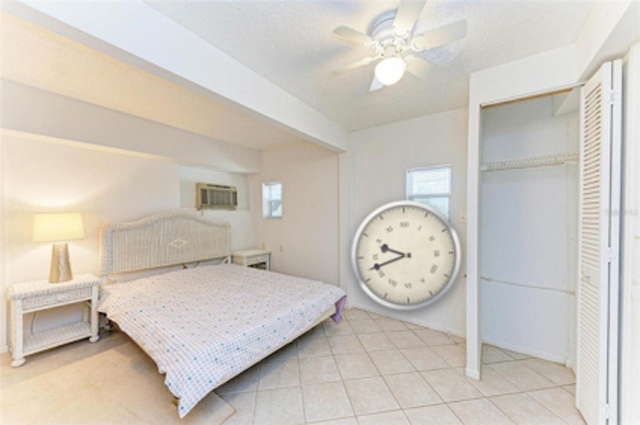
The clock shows **9:42**
